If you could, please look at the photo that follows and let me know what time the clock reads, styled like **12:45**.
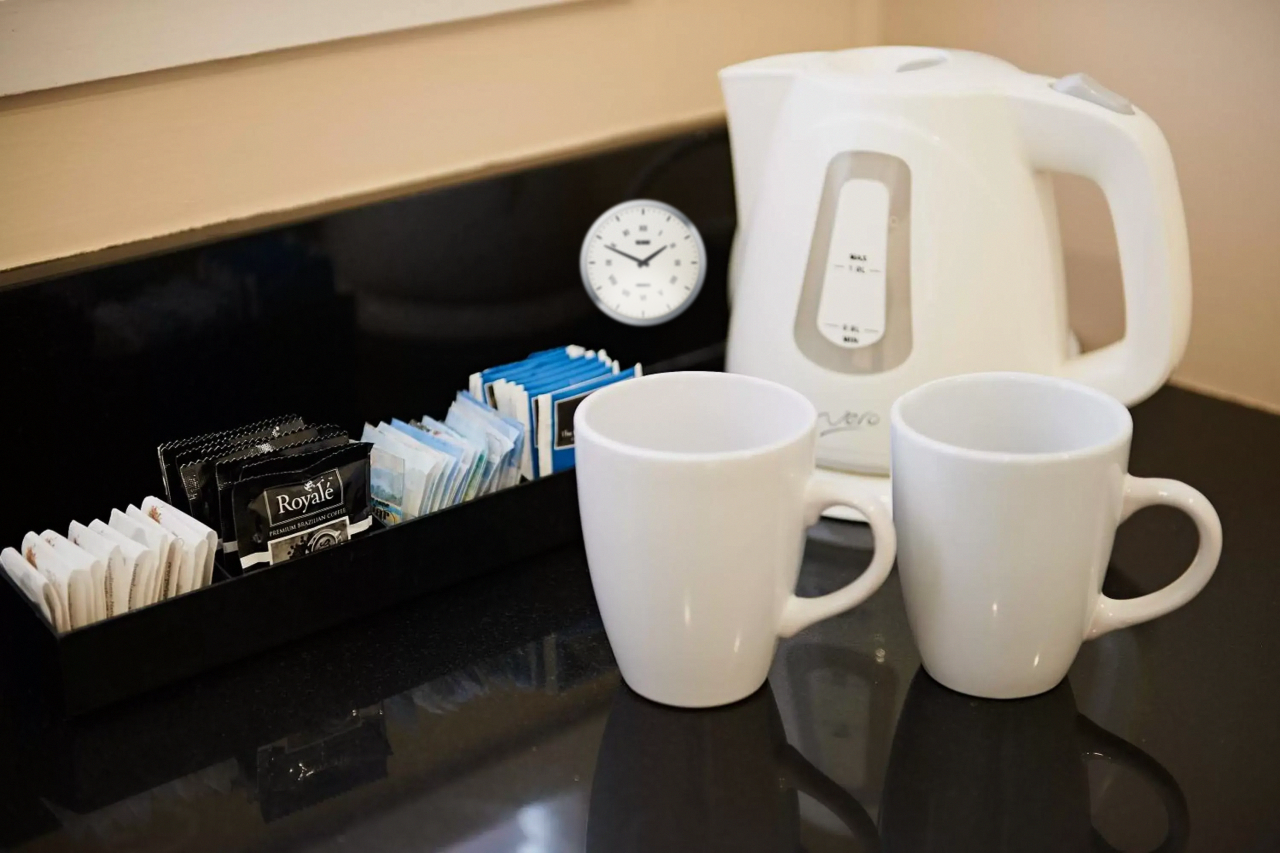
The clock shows **1:49**
